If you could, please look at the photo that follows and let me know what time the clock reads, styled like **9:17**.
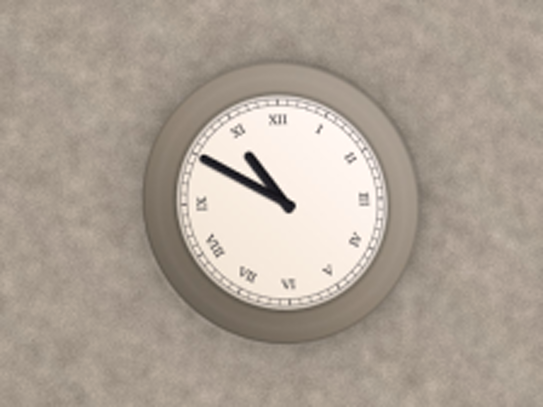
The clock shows **10:50**
